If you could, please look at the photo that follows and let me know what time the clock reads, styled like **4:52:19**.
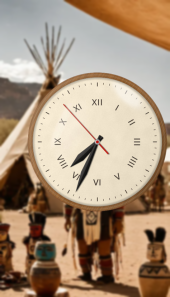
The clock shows **7:33:53**
